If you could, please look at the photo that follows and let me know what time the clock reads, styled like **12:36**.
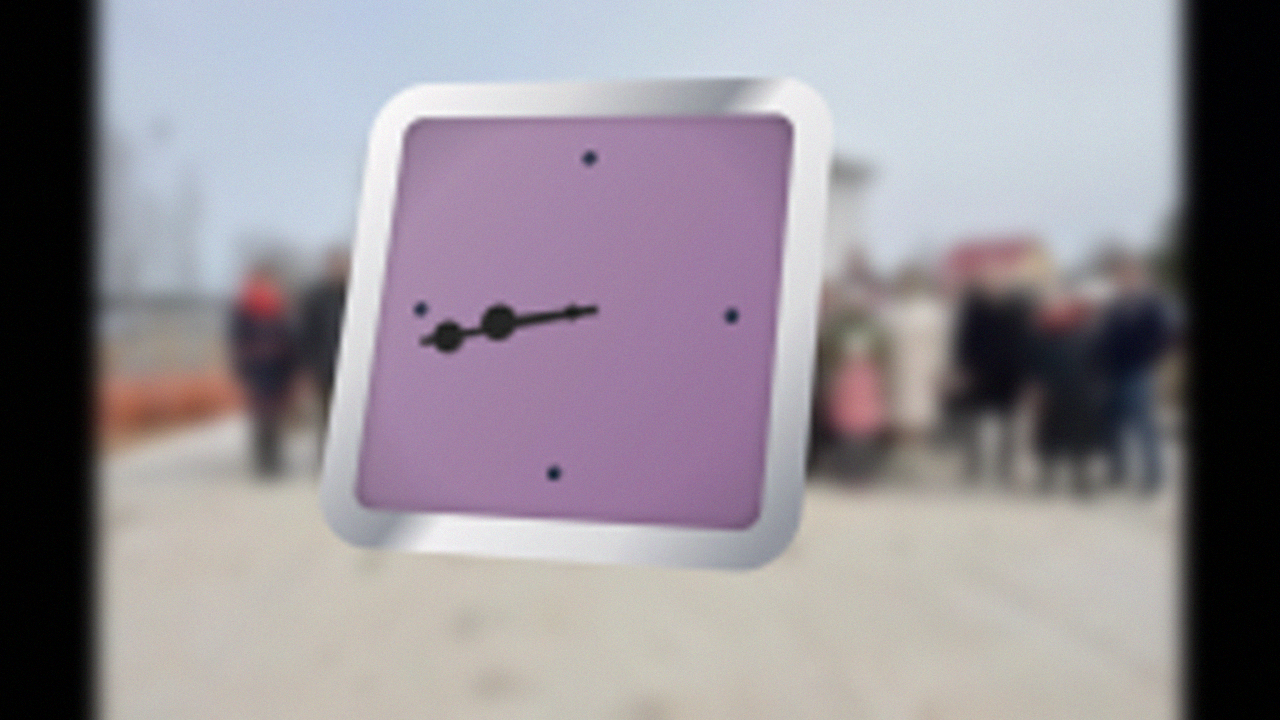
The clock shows **8:43**
